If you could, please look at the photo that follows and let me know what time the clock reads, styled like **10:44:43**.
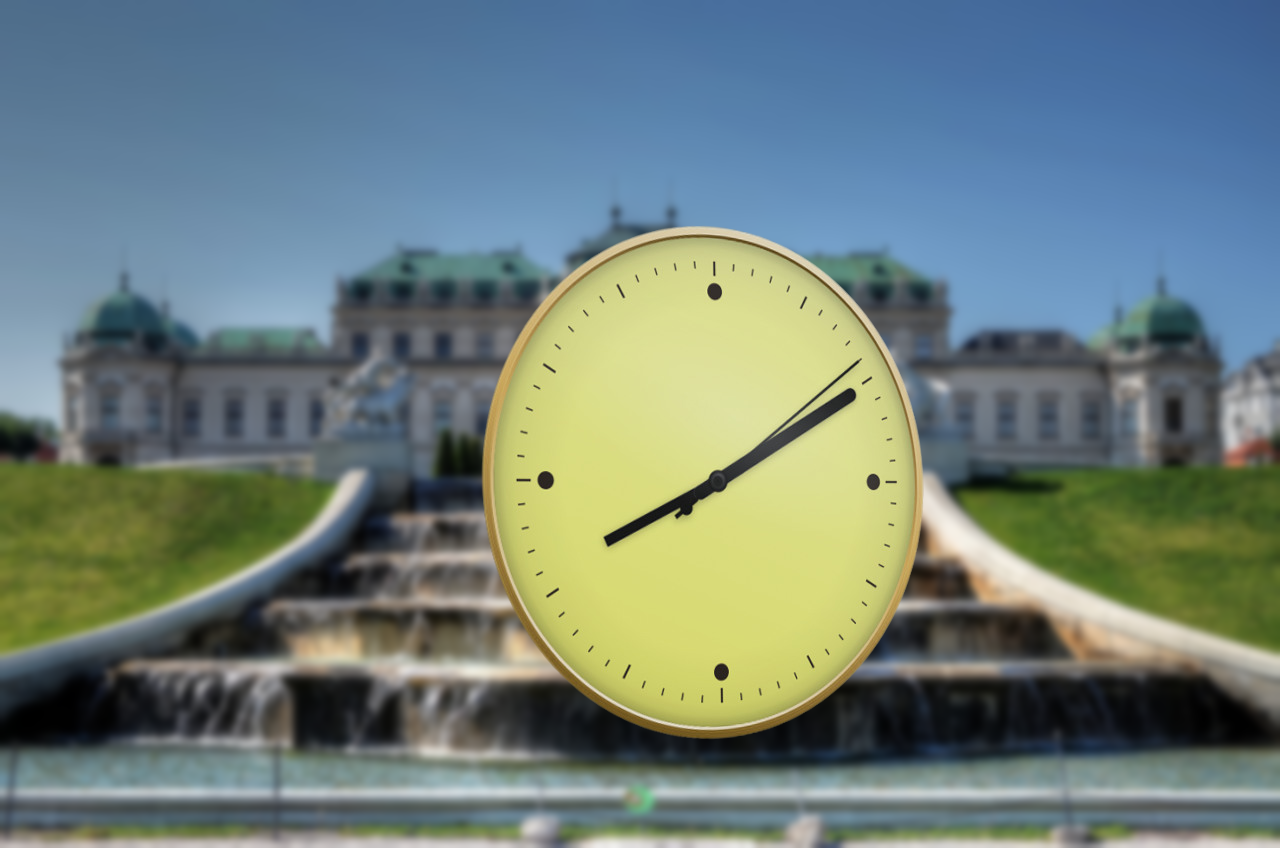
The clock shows **8:10:09**
